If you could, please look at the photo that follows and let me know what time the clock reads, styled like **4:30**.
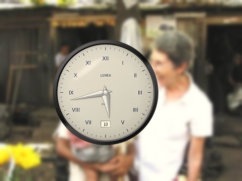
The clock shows **5:43**
